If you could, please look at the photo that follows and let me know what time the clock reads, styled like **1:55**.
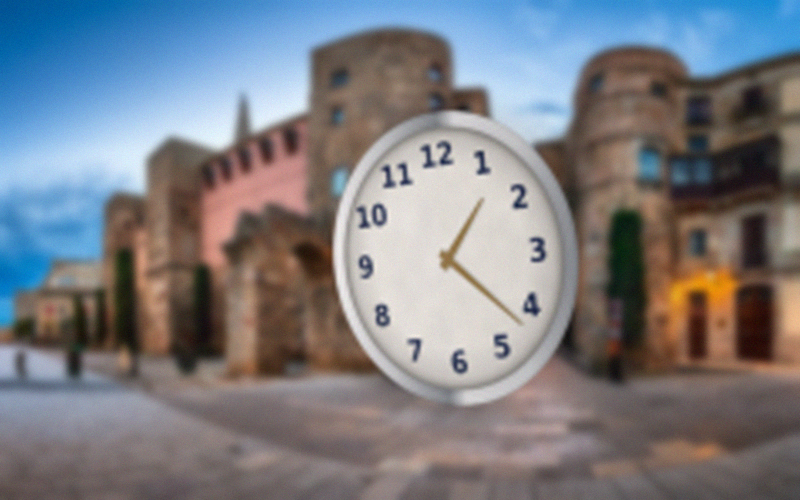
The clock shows **1:22**
